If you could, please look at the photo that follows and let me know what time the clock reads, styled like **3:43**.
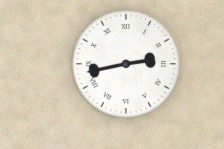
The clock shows **2:43**
